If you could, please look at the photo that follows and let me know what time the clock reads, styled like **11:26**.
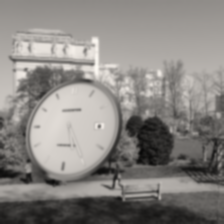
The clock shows **5:25**
